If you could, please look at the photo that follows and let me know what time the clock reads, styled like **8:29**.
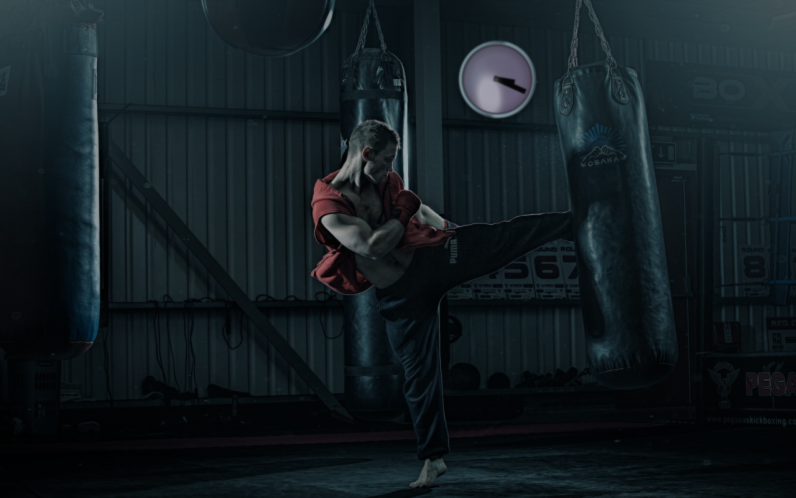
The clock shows **3:19**
